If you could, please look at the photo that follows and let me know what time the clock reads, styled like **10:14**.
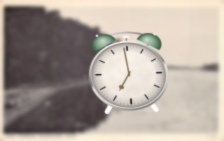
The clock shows **6:59**
